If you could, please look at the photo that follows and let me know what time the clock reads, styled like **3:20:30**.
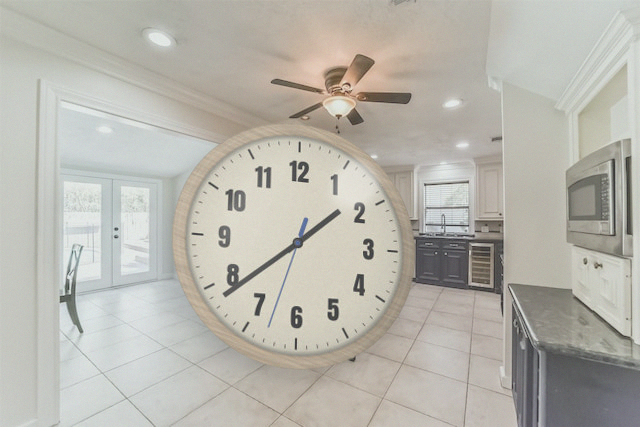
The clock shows **1:38:33**
